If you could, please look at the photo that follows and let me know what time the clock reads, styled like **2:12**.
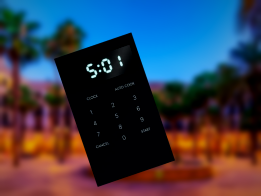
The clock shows **5:01**
